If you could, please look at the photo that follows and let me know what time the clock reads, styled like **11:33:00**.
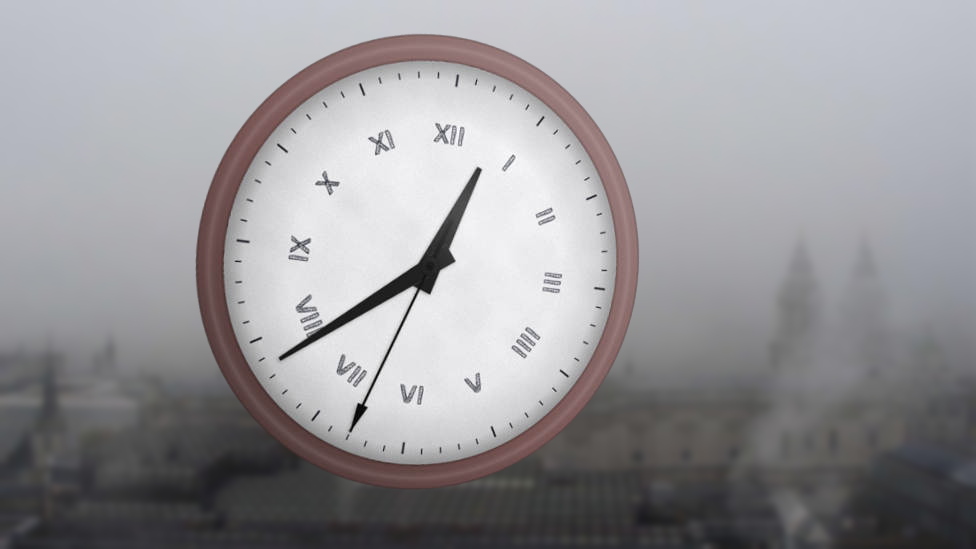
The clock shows **12:38:33**
